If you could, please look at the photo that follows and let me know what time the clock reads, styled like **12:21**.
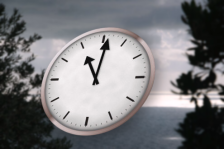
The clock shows **11:01**
